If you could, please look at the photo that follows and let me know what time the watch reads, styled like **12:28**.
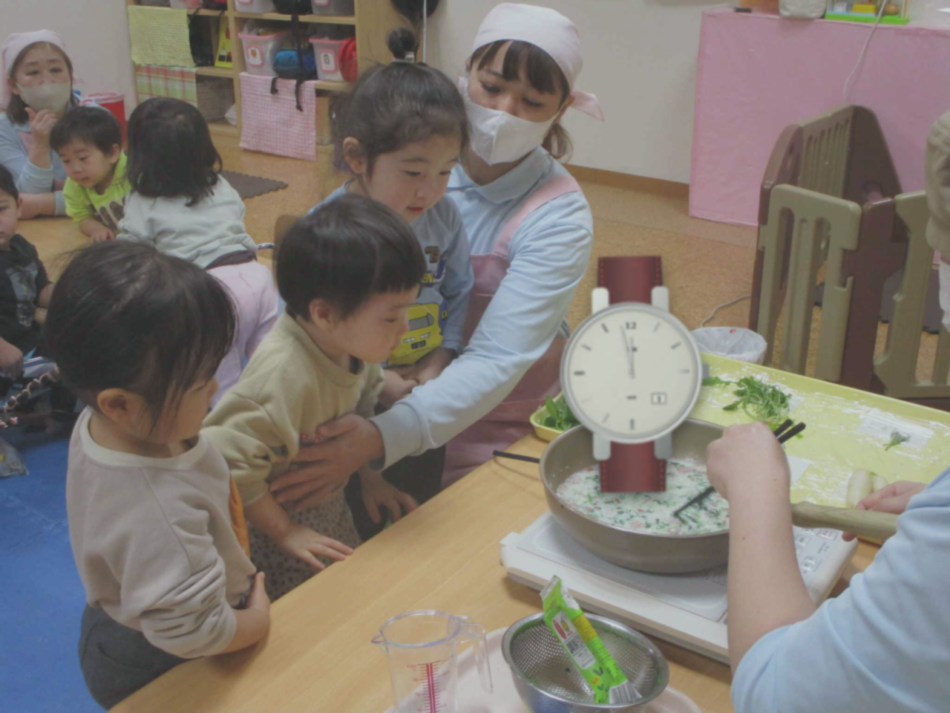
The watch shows **11:58**
